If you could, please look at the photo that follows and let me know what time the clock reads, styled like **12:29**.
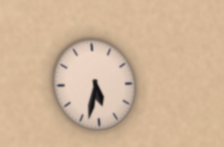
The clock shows **5:33**
